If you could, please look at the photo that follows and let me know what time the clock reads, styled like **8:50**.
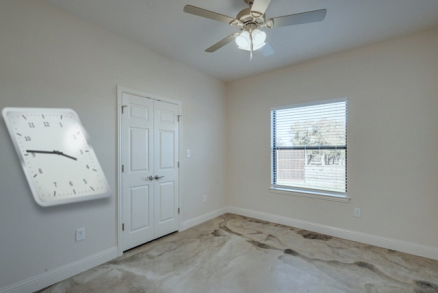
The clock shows **3:46**
